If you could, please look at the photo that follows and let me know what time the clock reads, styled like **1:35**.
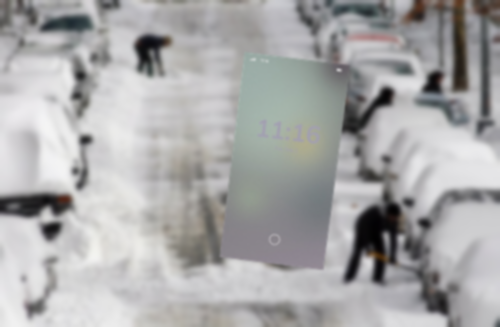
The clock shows **11:16**
